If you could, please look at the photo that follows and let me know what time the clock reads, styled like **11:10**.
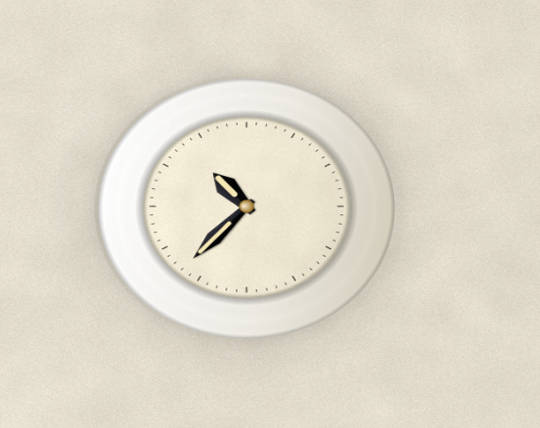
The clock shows **10:37**
